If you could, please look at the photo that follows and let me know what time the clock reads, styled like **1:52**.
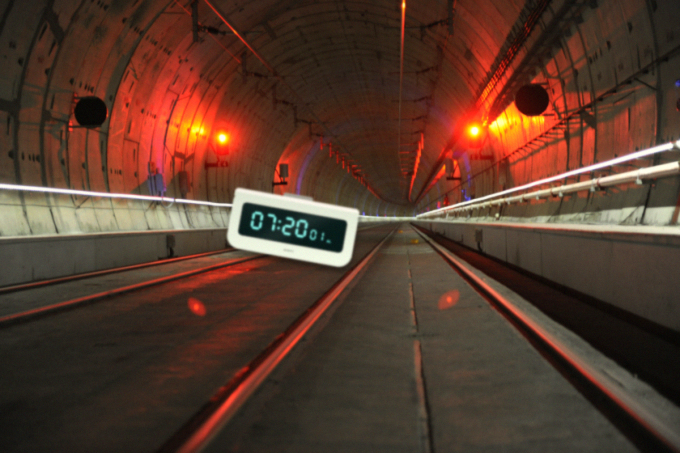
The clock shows **7:20**
